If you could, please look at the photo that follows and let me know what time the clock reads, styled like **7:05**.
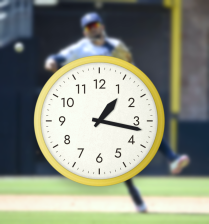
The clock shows **1:17**
